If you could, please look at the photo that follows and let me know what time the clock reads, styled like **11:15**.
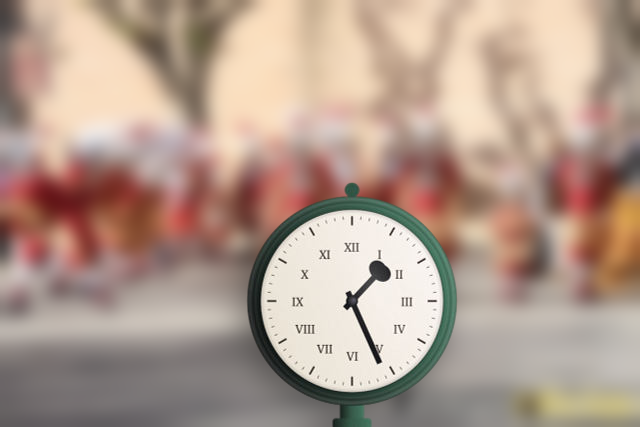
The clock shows **1:26**
